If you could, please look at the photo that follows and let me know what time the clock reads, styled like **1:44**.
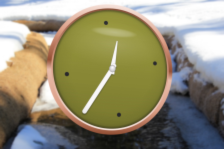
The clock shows **12:37**
